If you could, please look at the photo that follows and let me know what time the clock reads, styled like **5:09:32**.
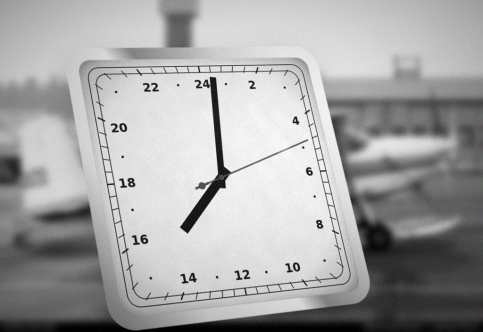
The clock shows **15:01:12**
